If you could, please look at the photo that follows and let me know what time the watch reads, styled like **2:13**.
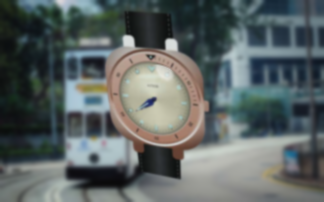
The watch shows **7:39**
